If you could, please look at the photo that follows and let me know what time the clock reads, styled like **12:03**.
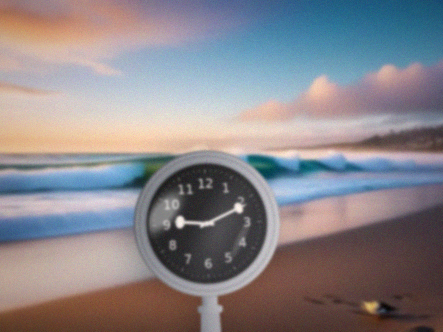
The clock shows **9:11**
